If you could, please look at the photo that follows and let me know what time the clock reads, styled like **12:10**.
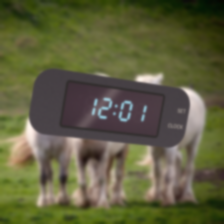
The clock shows **12:01**
